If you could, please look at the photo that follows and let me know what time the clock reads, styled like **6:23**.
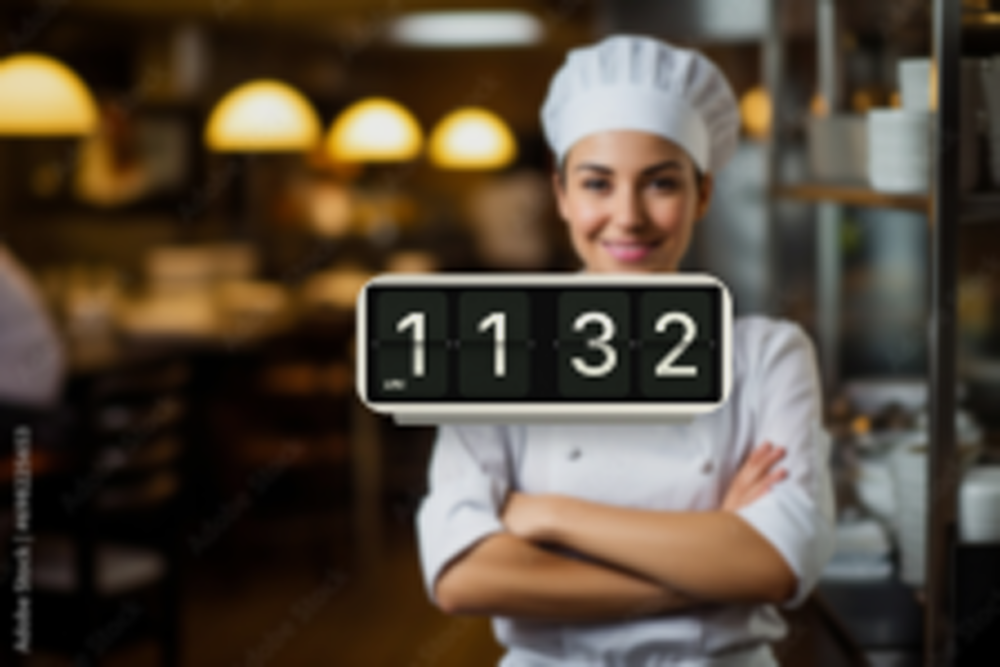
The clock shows **11:32**
